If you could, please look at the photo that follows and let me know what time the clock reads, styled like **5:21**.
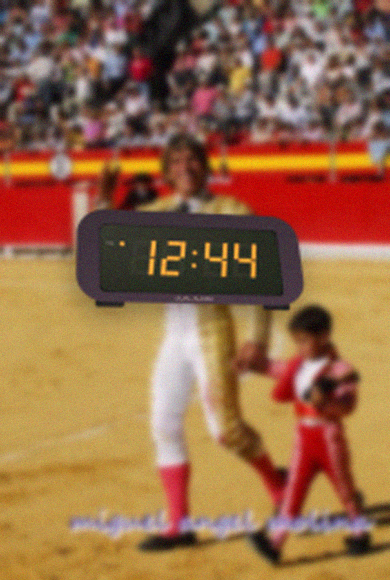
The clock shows **12:44**
